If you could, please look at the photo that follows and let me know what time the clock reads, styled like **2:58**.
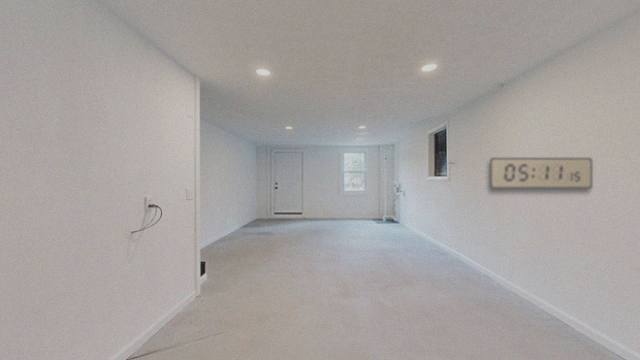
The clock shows **5:11**
